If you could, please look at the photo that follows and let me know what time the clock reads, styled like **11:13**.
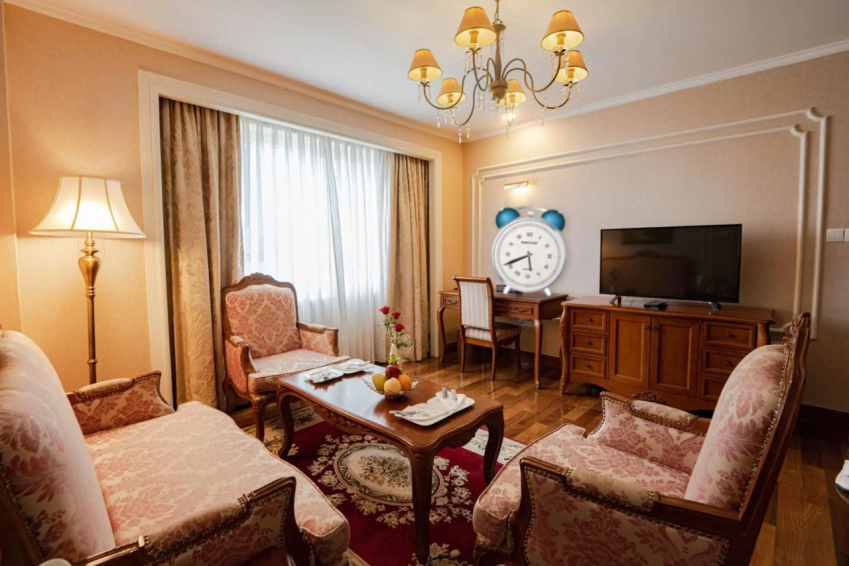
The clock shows **5:41**
